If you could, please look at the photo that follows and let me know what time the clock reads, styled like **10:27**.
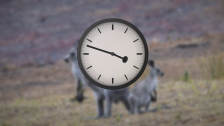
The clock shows **3:48**
